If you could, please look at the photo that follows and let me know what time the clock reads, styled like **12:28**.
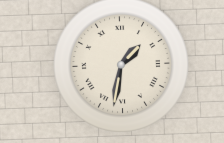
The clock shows **1:32**
